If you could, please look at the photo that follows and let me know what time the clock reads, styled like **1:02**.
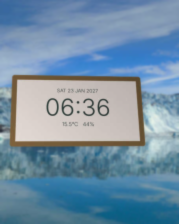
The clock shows **6:36**
